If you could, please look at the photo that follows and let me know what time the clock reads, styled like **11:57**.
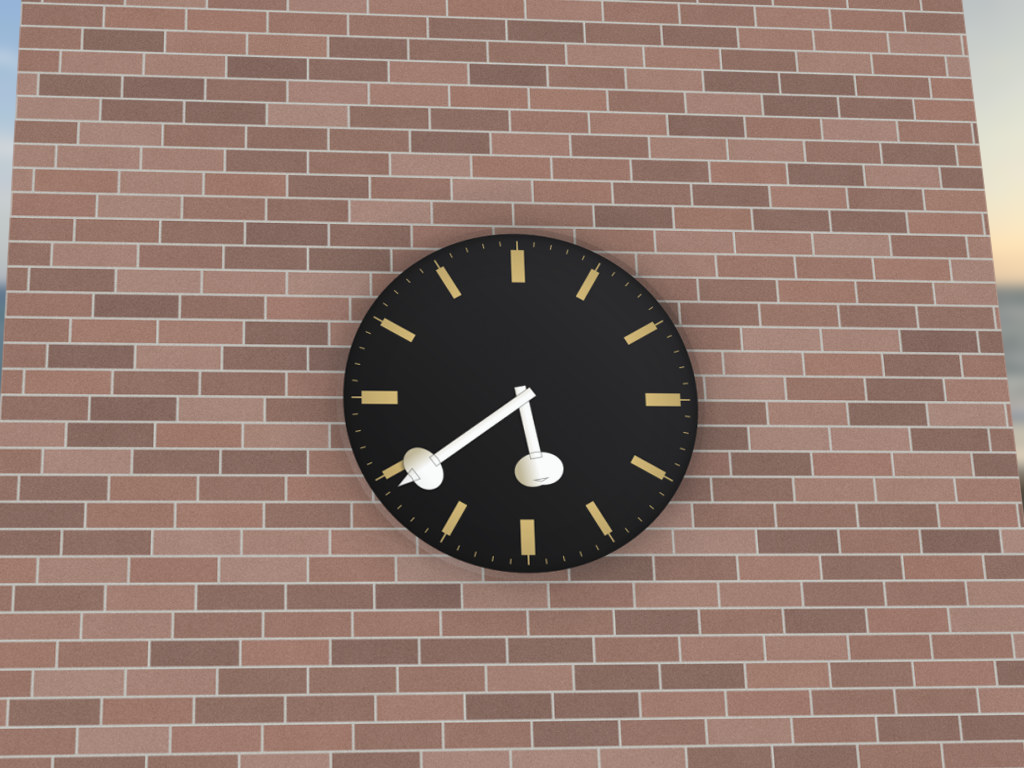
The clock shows **5:39**
